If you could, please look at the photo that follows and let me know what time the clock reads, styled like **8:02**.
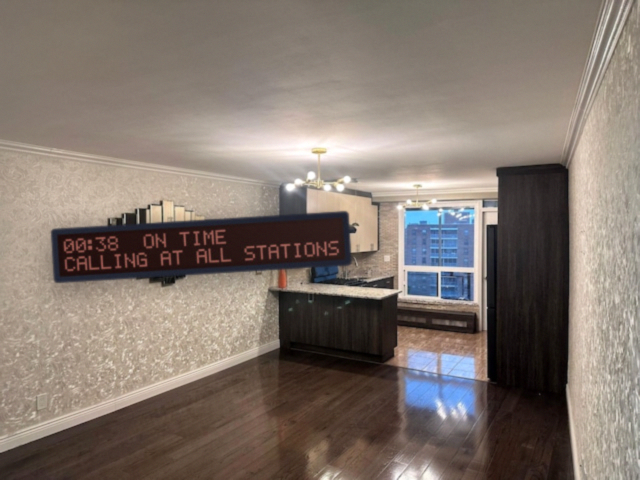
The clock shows **0:38**
